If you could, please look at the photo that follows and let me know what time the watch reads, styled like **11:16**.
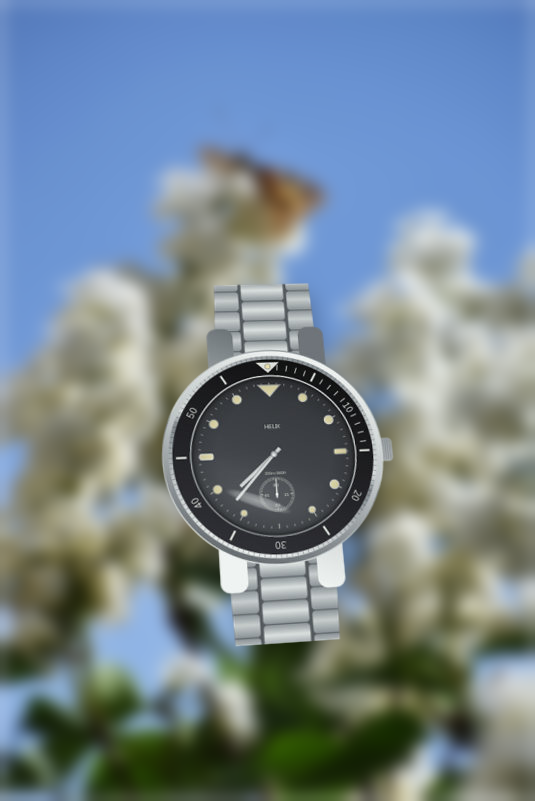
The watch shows **7:37**
